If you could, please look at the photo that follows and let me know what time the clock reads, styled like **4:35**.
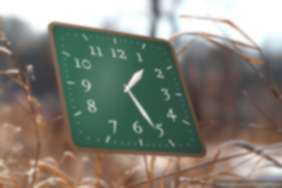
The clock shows **1:26**
